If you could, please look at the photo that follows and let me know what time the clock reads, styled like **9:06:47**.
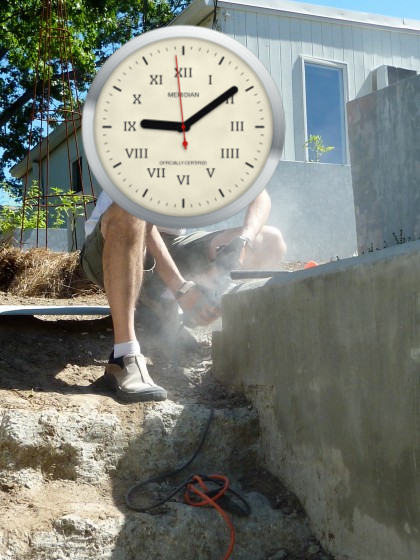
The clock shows **9:08:59**
